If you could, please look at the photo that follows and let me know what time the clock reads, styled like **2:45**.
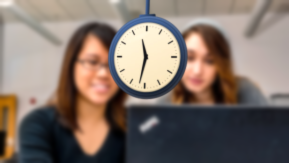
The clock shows **11:32**
